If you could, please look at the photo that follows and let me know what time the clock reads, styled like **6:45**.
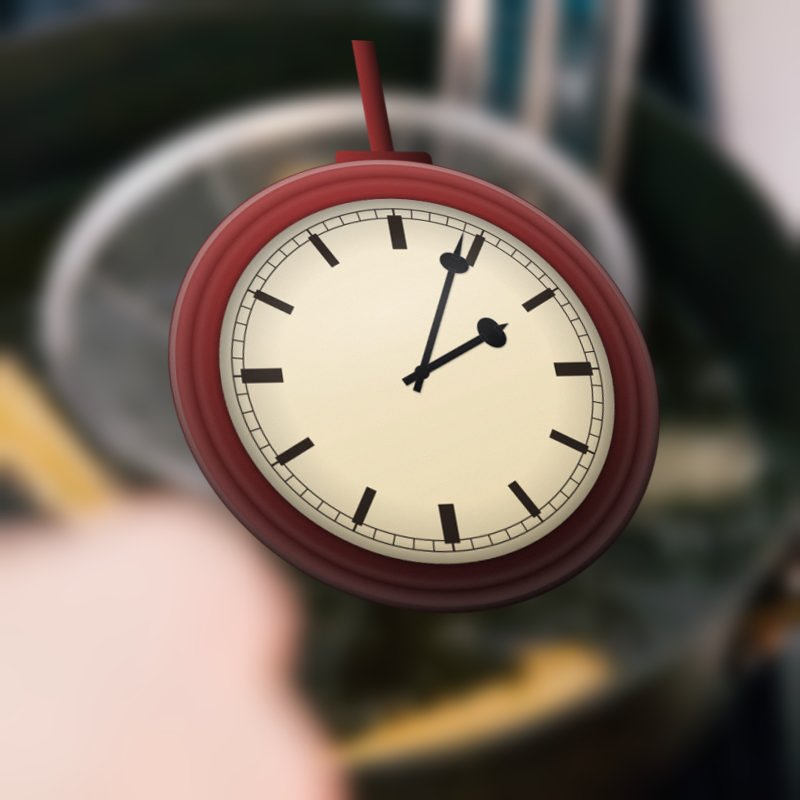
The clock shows **2:04**
